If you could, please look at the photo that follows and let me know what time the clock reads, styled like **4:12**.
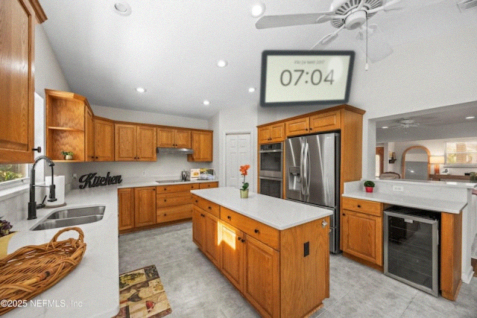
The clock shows **7:04**
